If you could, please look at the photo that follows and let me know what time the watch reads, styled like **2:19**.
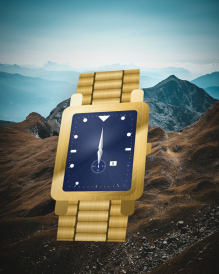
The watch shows **6:00**
